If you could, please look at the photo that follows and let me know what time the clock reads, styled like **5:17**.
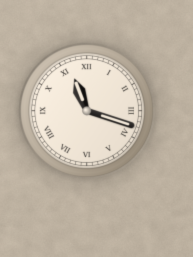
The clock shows **11:18**
